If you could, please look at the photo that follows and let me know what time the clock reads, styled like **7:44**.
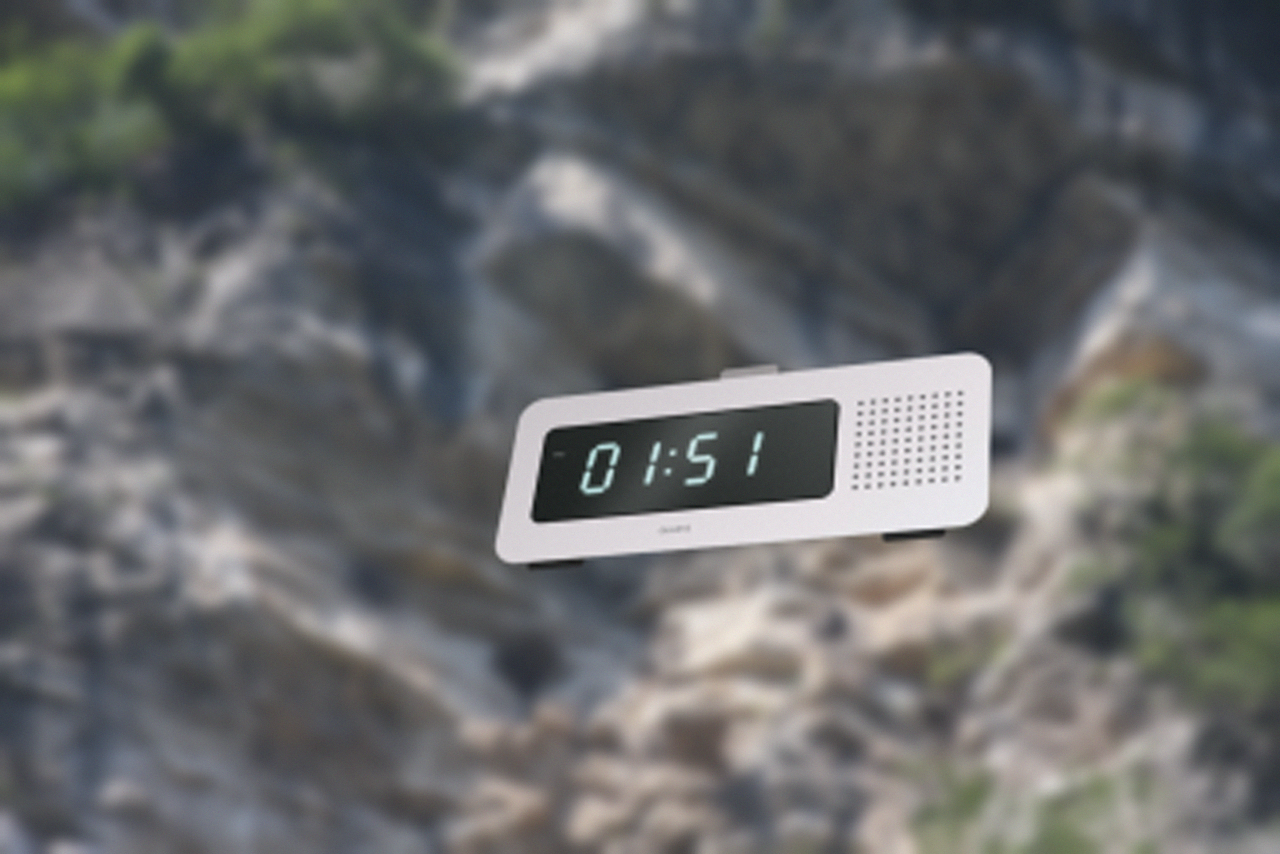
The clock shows **1:51**
